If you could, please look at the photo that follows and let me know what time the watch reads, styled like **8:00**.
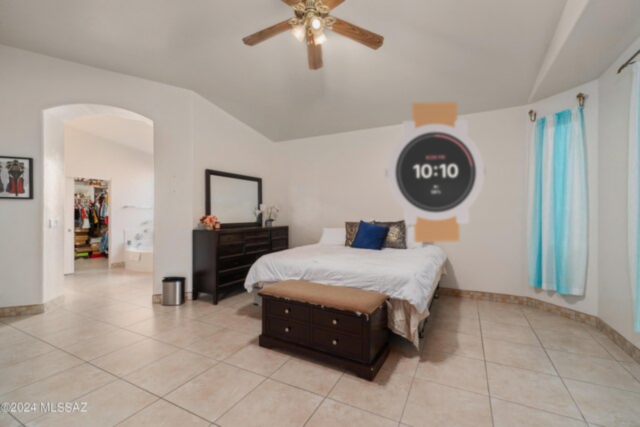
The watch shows **10:10**
